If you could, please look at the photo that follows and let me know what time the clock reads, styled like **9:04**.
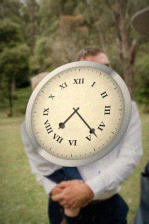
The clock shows **7:23**
